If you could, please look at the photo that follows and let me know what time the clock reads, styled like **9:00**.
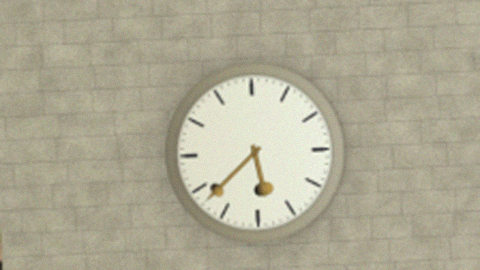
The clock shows **5:38**
